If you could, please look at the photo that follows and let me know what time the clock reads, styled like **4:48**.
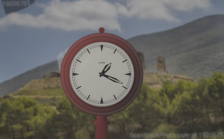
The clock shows **1:19**
